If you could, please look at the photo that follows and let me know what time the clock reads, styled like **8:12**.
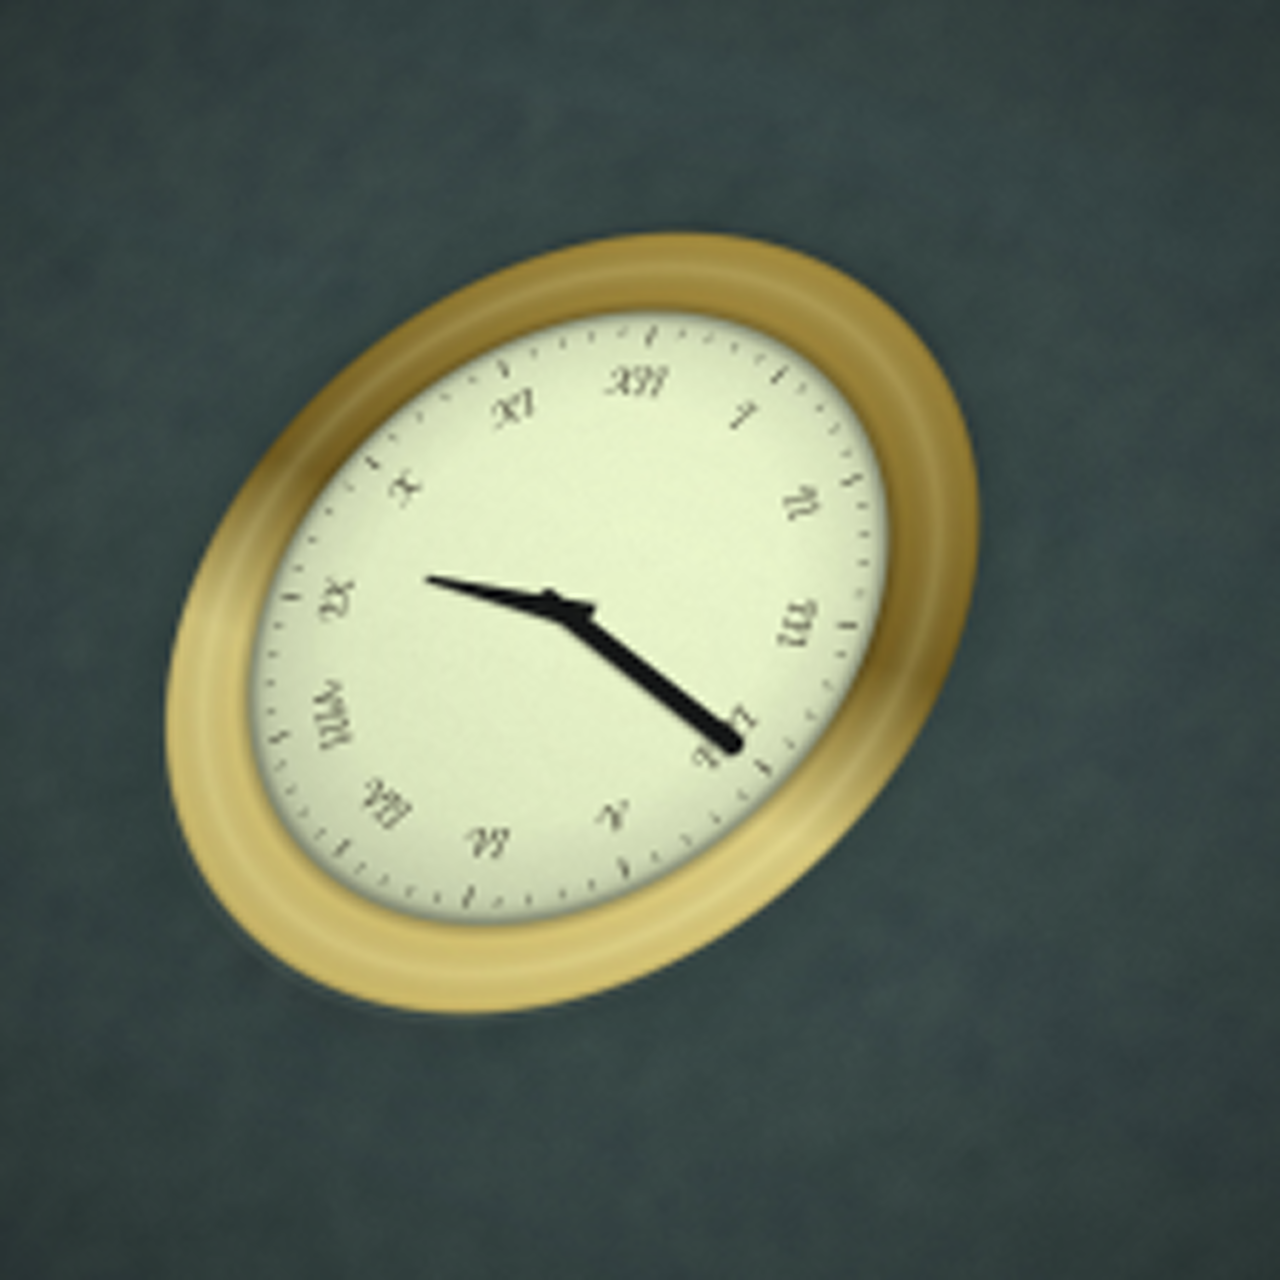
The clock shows **9:20**
